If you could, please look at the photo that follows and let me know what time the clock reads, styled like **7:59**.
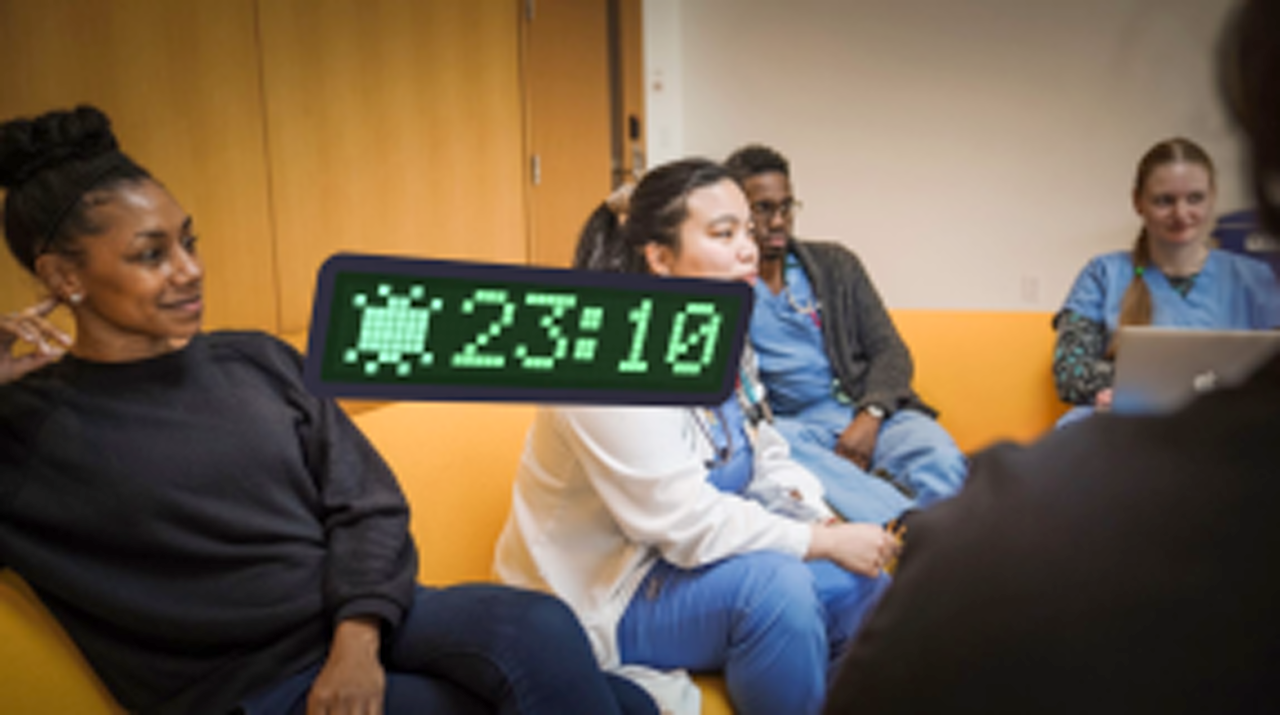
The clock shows **23:10**
